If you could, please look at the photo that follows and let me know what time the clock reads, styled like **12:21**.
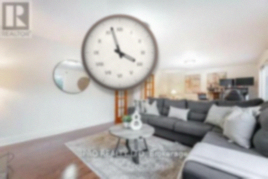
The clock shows **3:57**
